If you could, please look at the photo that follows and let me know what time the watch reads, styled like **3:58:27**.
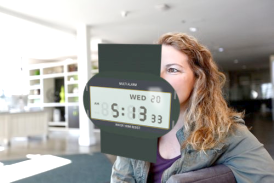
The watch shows **5:13:33**
